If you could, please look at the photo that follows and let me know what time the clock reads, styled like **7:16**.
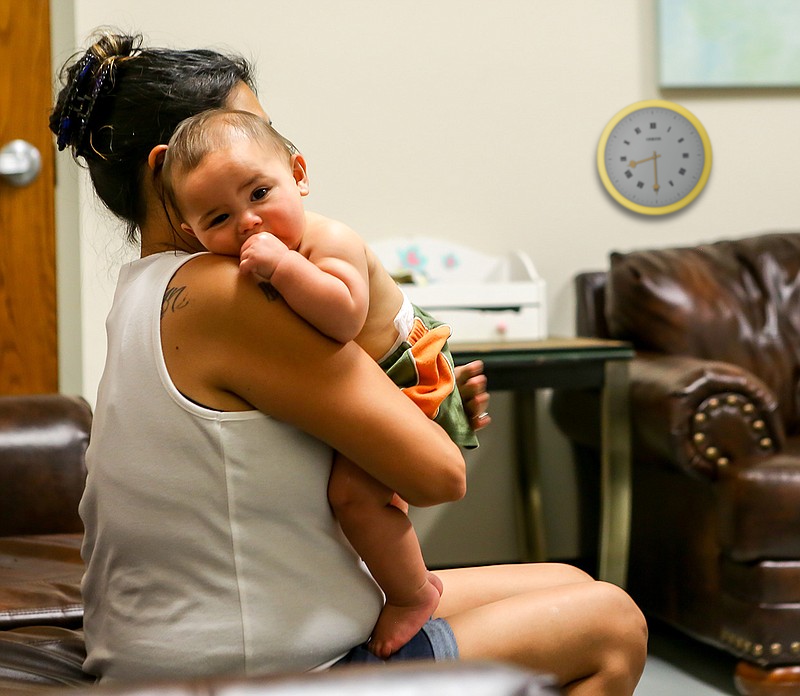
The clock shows **8:30**
